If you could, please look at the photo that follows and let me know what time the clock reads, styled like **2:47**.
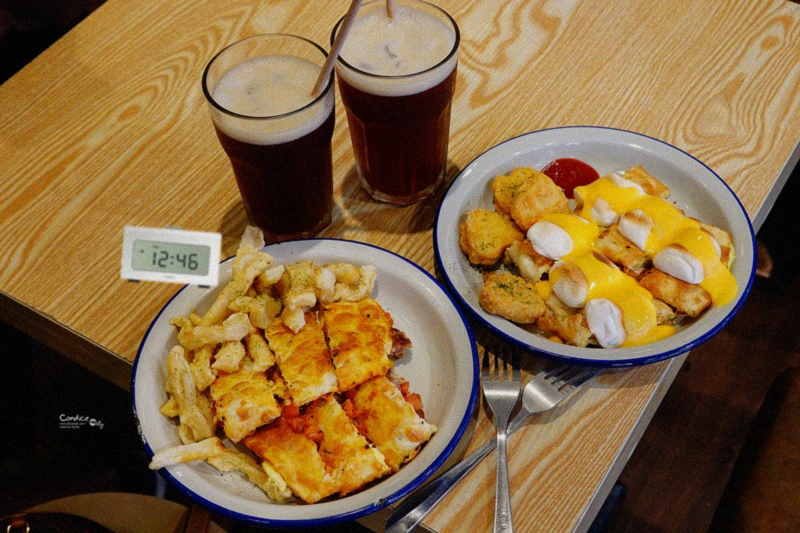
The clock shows **12:46**
